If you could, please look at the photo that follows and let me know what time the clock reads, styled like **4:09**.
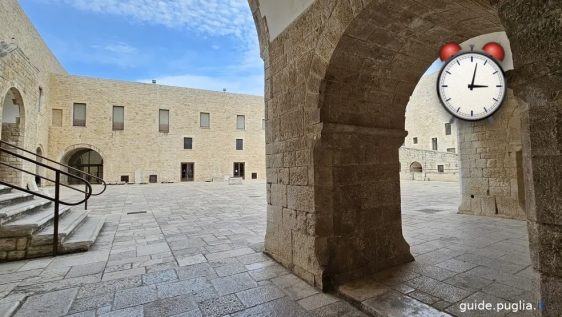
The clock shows **3:02**
